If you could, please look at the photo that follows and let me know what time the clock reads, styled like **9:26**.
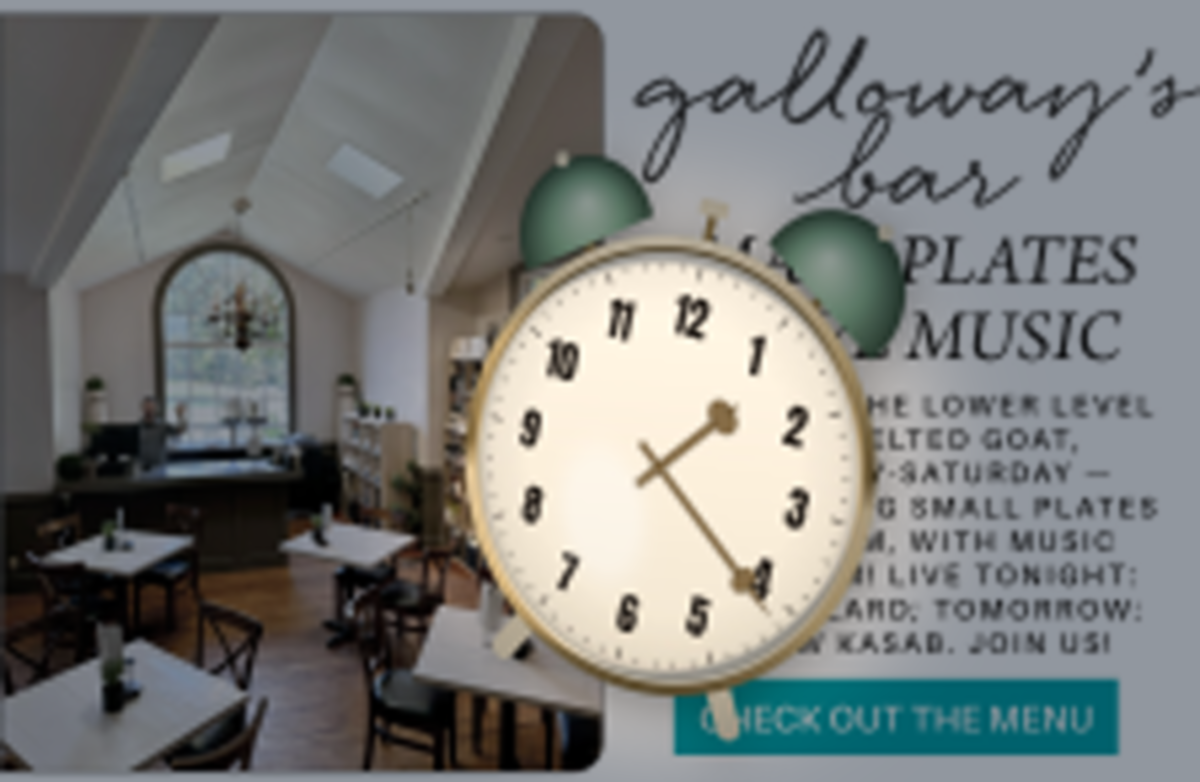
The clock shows **1:21**
